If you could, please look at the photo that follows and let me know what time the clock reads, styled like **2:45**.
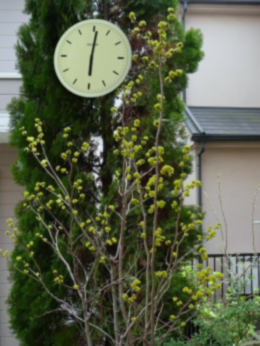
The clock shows **6:01**
